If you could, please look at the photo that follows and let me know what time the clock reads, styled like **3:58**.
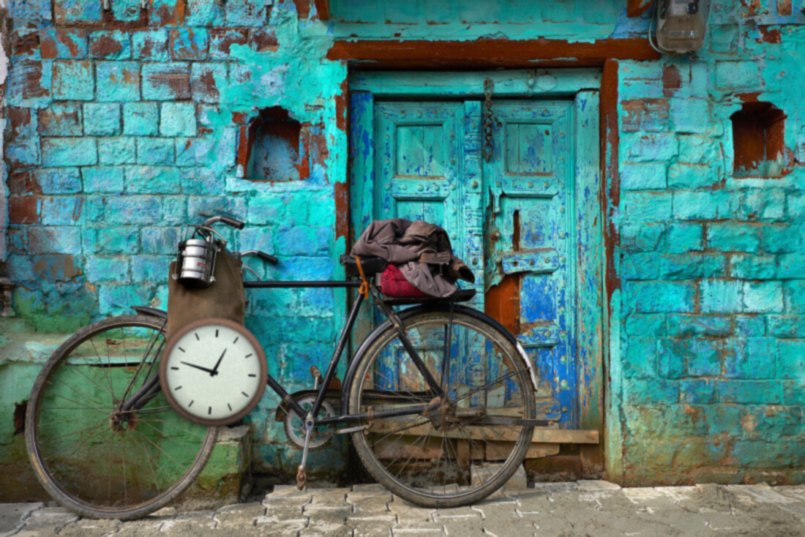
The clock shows **12:47**
